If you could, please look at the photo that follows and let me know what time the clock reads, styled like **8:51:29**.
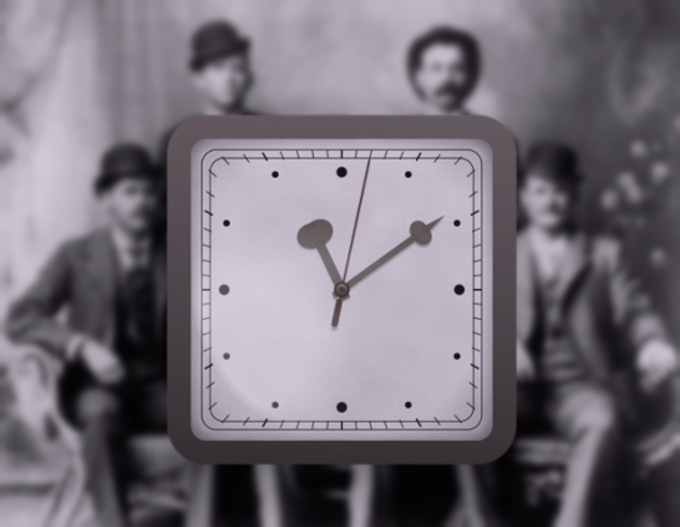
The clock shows **11:09:02**
